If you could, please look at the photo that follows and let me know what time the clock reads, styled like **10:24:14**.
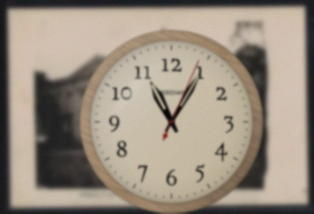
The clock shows **11:05:04**
